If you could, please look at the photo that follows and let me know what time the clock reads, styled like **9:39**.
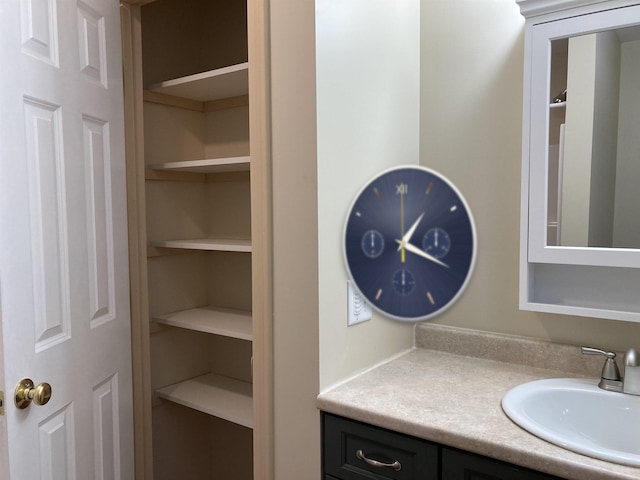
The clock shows **1:19**
